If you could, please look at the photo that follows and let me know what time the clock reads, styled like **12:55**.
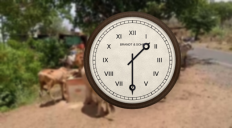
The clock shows **1:30**
